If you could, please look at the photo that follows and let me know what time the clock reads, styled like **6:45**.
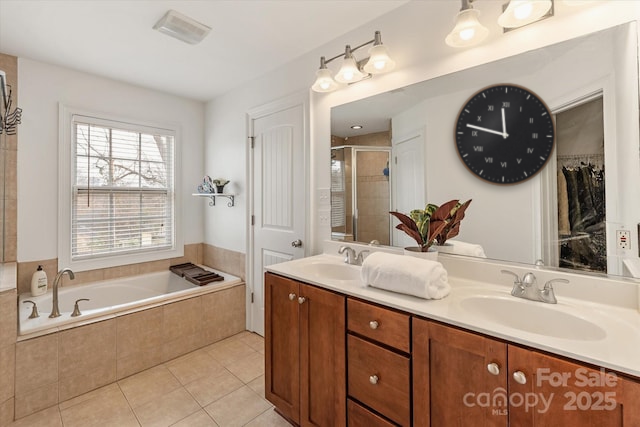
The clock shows **11:47**
